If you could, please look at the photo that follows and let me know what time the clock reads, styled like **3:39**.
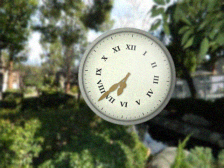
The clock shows **6:37**
